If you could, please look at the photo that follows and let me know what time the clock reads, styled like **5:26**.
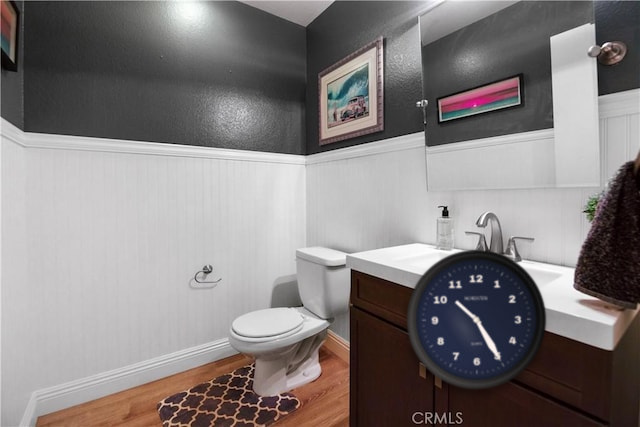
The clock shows **10:25**
